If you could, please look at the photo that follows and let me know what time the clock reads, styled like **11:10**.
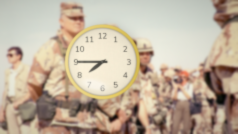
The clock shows **7:45**
